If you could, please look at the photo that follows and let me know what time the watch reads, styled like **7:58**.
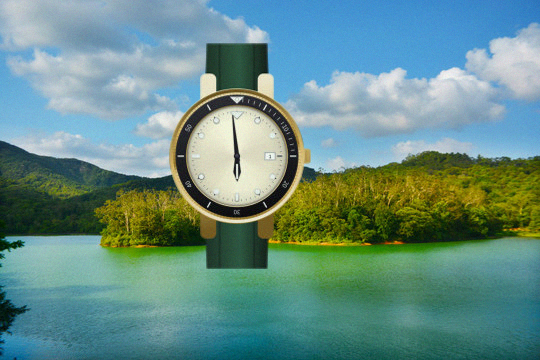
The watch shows **5:59**
